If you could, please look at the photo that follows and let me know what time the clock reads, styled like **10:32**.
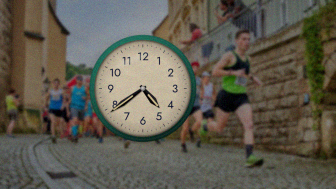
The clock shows **4:39**
